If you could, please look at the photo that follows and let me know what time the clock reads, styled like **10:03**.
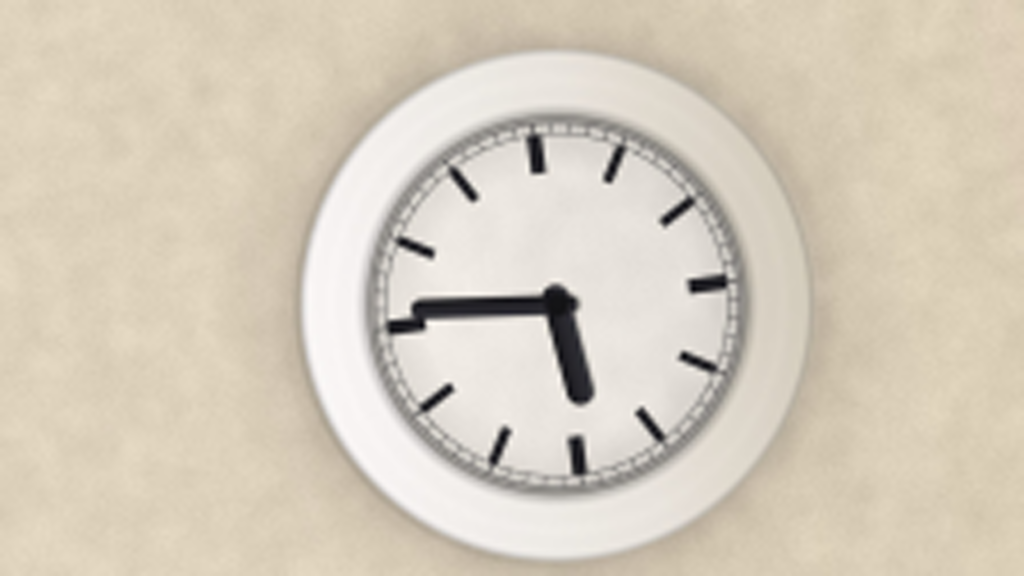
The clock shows **5:46**
